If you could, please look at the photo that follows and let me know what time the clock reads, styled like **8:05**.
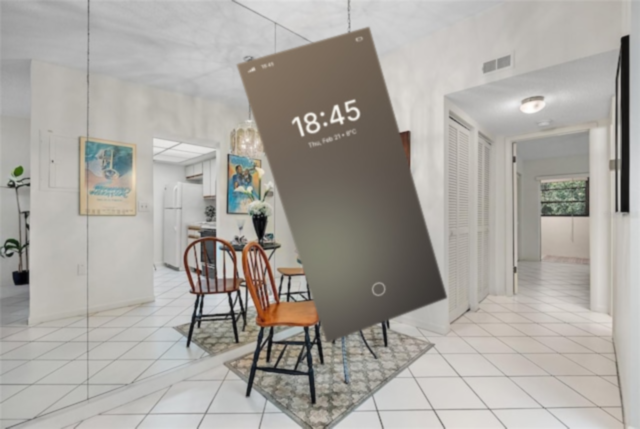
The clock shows **18:45**
